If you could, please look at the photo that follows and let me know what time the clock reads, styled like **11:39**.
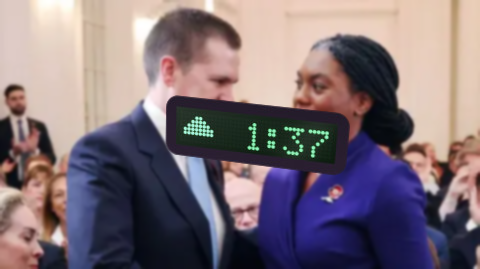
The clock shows **1:37**
